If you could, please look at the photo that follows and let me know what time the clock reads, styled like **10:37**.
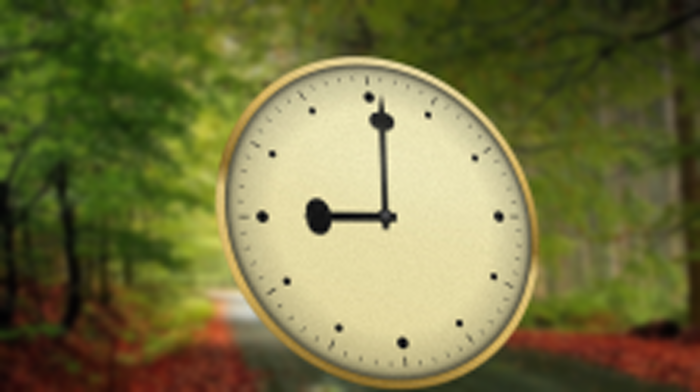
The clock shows **9:01**
